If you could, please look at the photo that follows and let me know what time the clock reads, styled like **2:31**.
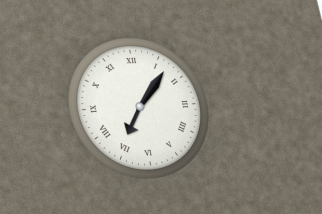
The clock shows **7:07**
